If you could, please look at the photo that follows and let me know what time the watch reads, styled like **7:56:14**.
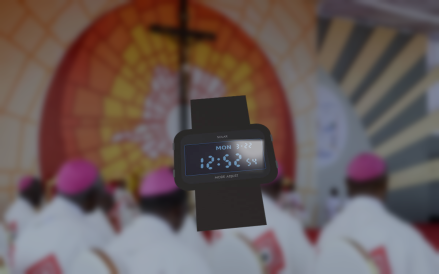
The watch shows **12:52:54**
